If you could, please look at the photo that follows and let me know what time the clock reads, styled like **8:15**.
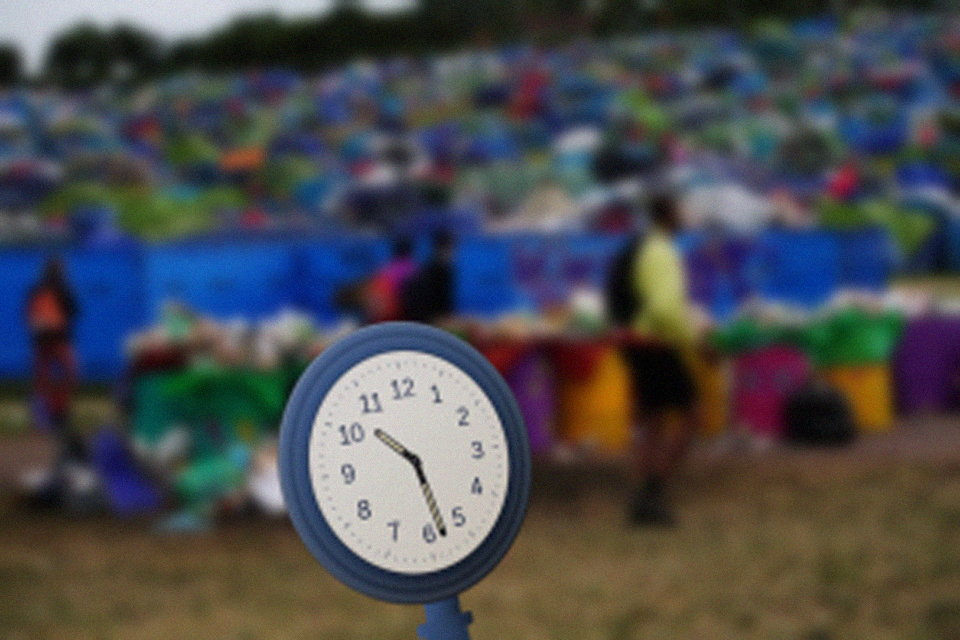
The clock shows **10:28**
